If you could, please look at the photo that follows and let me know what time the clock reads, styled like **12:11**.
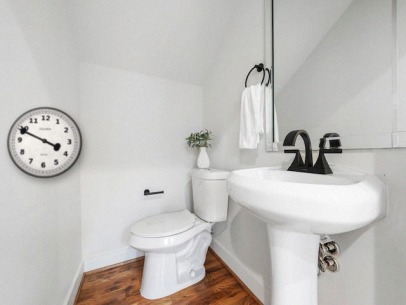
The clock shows **3:49**
